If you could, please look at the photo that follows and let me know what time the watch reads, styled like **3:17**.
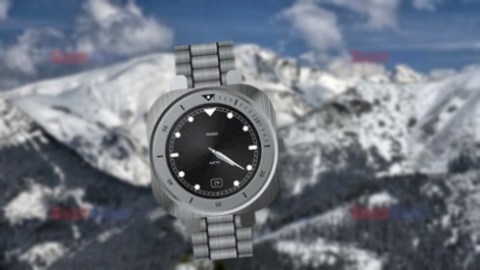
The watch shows **4:21**
